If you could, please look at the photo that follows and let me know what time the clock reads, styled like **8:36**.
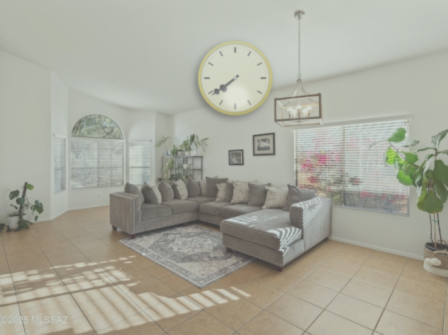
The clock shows **7:39**
